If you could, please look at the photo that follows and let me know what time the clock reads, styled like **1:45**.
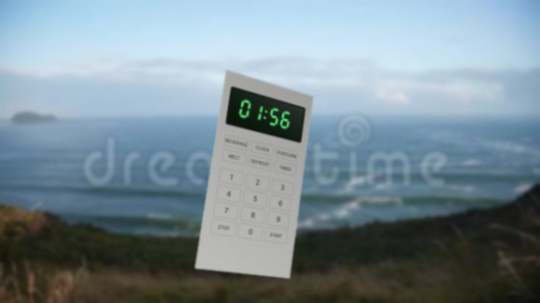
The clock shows **1:56**
